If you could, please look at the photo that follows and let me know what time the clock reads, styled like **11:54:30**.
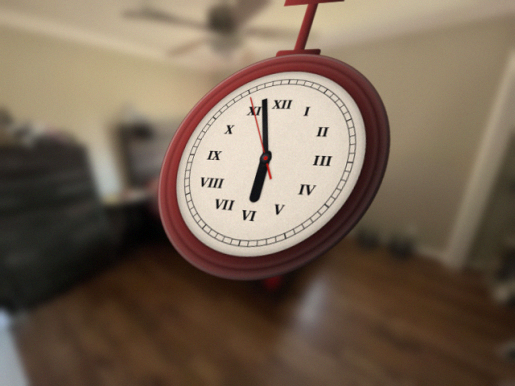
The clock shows **5:56:55**
